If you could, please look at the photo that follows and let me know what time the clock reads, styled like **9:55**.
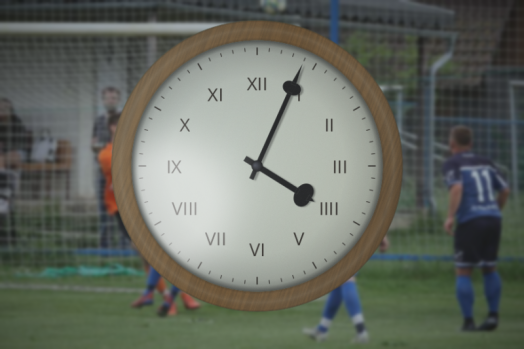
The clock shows **4:04**
